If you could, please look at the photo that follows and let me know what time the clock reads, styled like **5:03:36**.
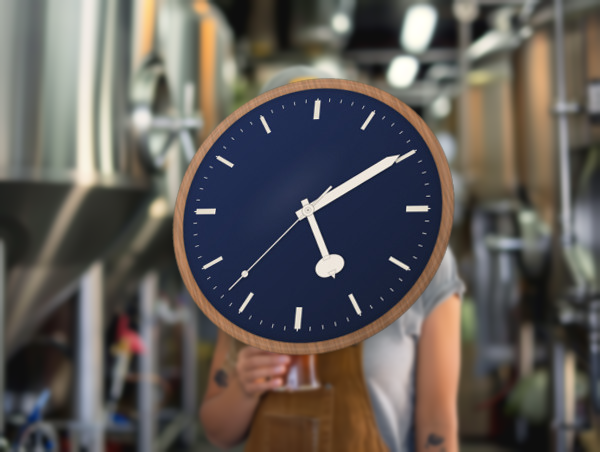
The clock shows **5:09:37**
